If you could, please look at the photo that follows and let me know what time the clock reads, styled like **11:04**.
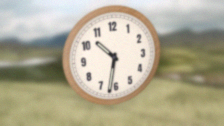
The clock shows **10:32**
